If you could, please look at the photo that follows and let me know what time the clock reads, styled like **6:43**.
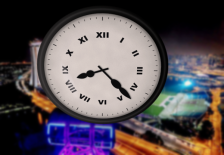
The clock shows **8:23**
